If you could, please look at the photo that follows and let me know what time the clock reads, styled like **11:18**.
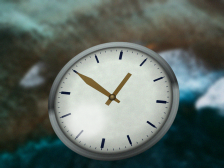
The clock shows **12:50**
